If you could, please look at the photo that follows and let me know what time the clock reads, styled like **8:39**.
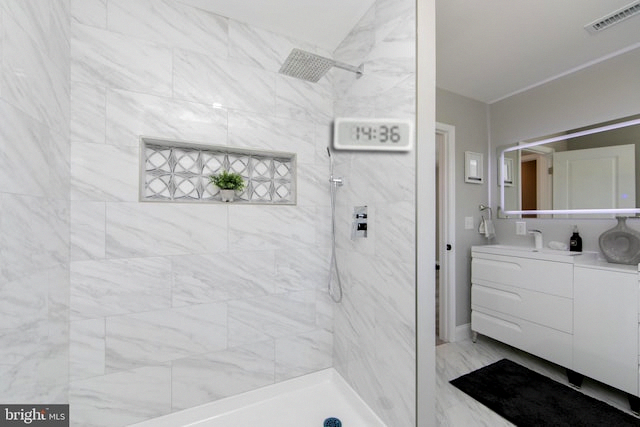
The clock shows **14:36**
